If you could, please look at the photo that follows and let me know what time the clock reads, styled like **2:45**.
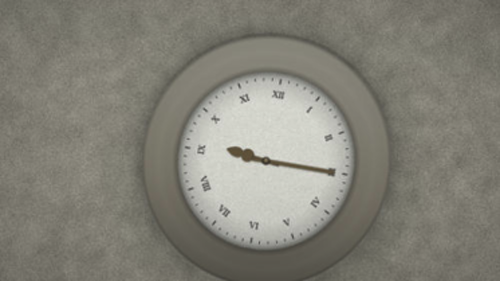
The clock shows **9:15**
